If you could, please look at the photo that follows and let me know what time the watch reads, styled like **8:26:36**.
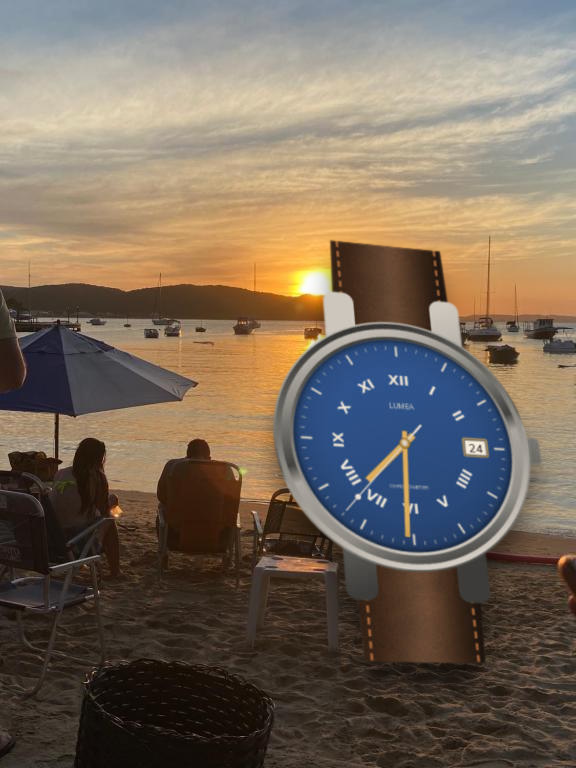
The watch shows **7:30:37**
